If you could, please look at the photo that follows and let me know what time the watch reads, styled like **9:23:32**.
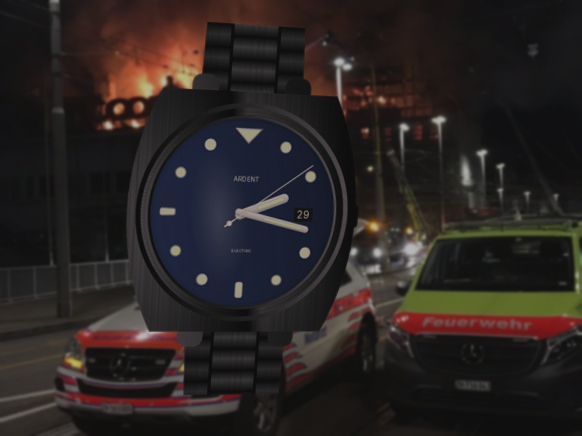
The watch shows **2:17:09**
